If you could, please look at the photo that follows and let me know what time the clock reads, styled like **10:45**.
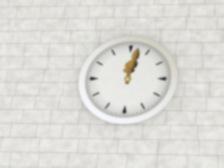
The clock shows **12:02**
